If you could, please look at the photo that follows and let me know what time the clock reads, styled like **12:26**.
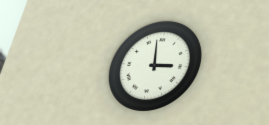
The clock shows **2:58**
